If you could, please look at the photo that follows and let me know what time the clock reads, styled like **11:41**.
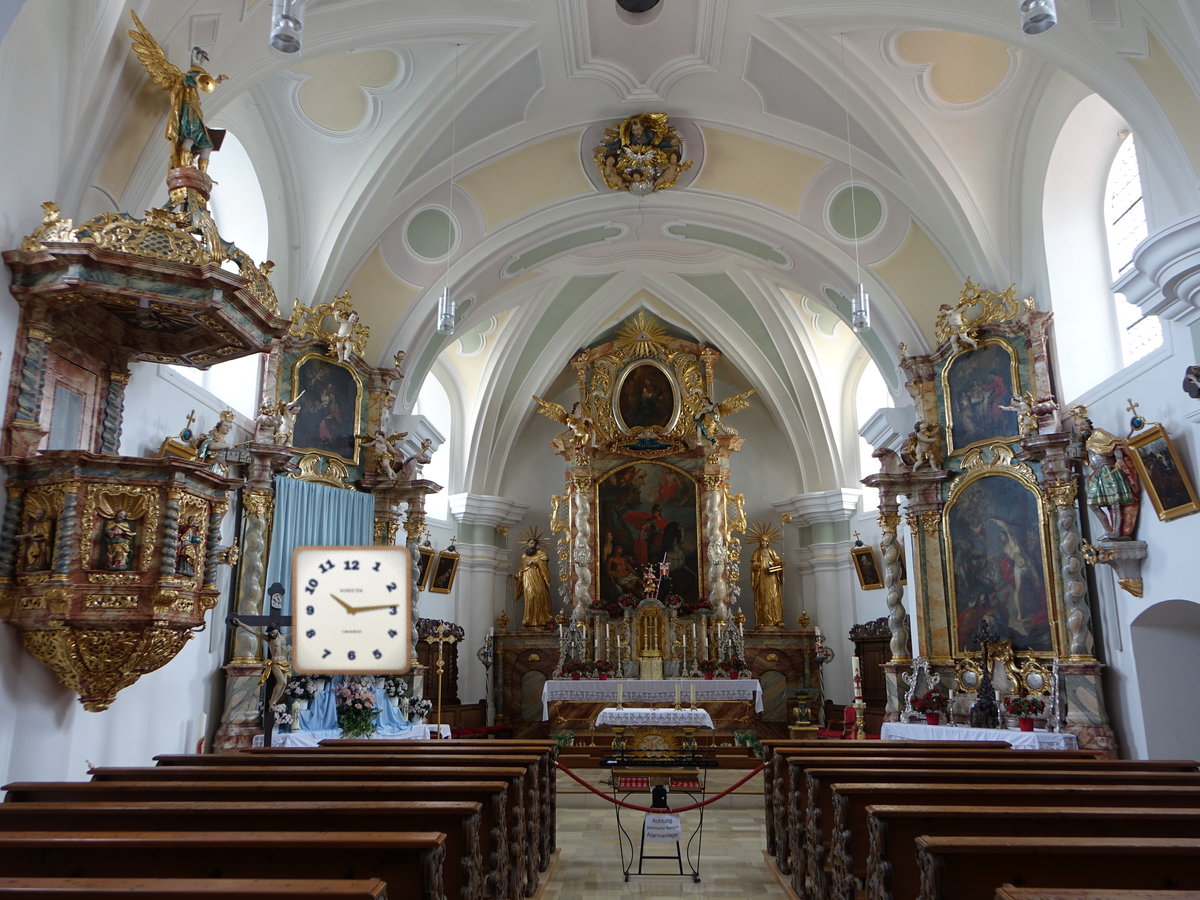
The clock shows **10:14**
